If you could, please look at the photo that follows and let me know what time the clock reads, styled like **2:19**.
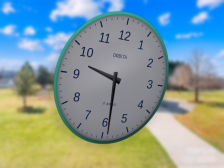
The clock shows **9:29**
